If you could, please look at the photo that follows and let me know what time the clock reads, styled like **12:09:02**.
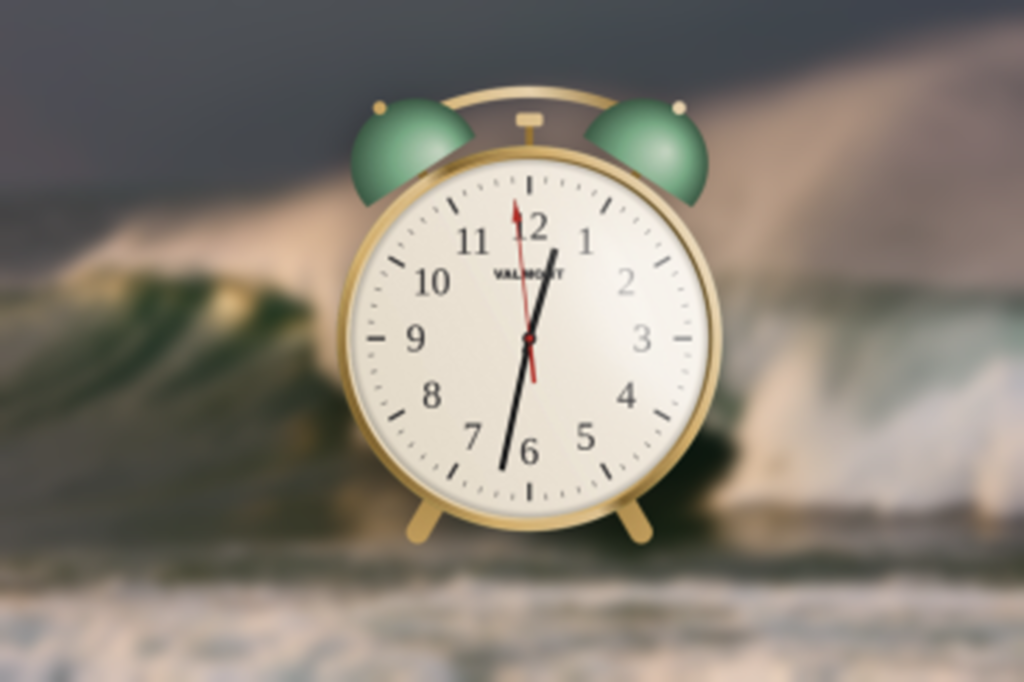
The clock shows **12:31:59**
